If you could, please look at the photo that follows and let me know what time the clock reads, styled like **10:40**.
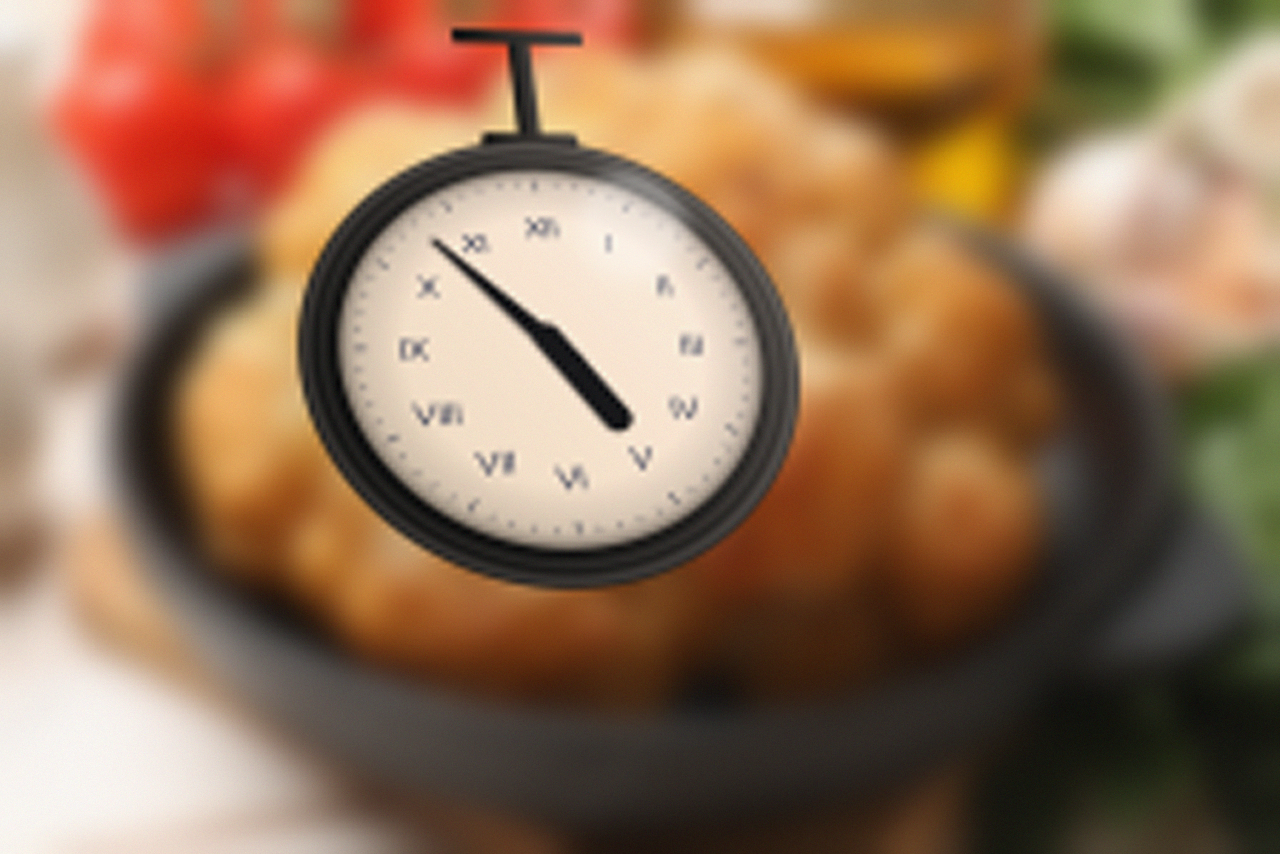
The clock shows **4:53**
